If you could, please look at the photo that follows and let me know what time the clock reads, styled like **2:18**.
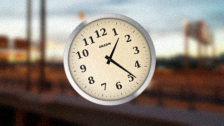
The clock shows **1:24**
